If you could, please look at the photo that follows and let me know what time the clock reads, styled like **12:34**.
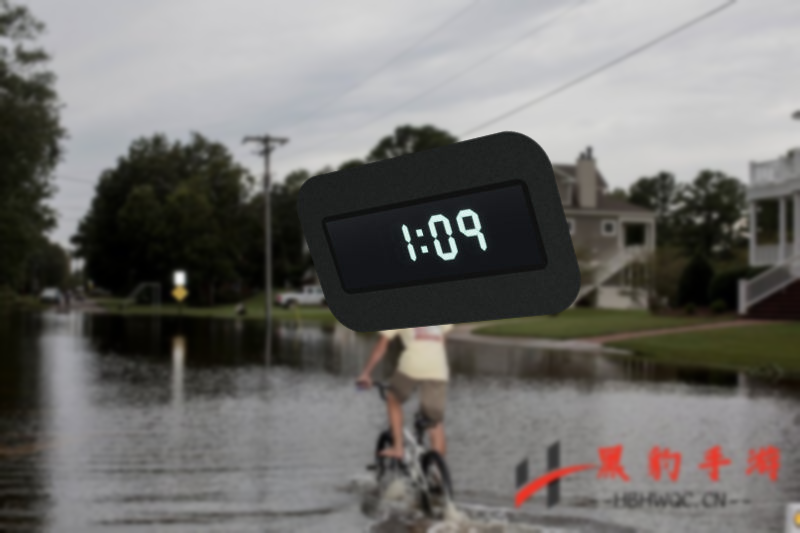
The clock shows **1:09**
